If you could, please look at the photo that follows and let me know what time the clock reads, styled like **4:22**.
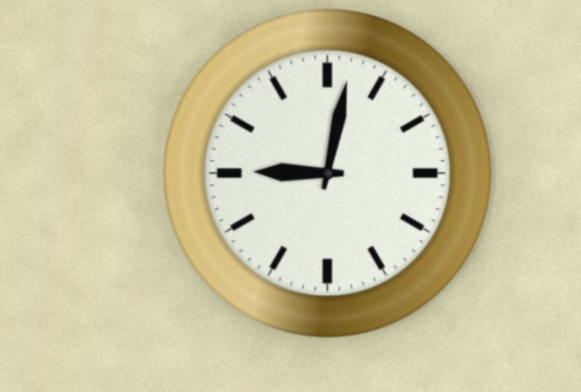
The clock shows **9:02**
